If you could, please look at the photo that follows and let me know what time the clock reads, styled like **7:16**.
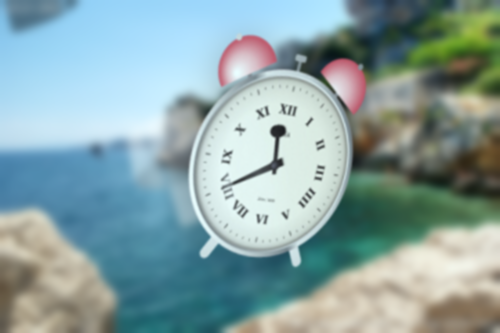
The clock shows **11:40**
